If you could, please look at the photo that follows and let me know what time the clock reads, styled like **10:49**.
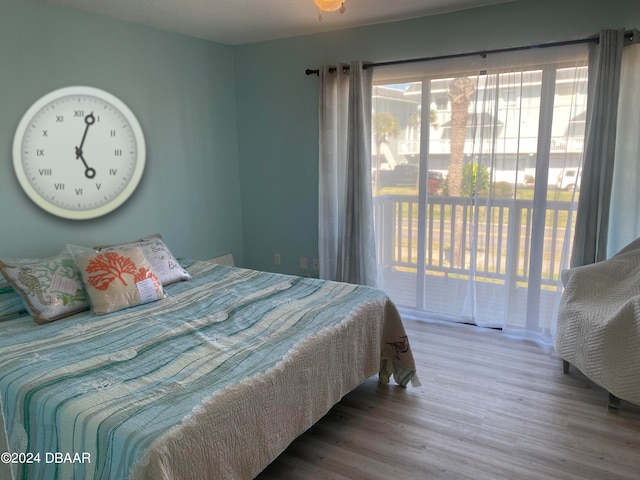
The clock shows **5:03**
